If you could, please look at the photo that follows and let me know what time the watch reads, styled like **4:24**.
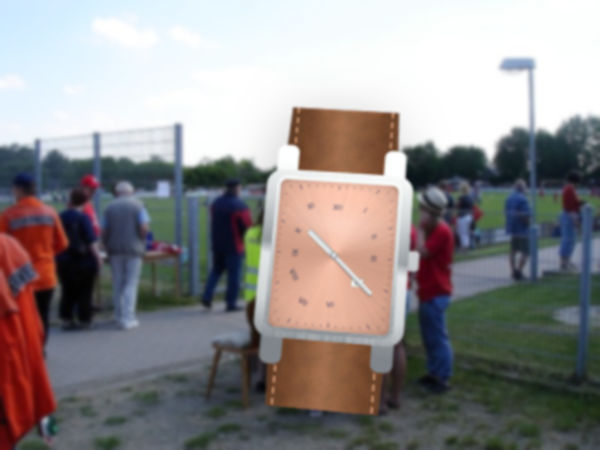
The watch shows **10:22**
